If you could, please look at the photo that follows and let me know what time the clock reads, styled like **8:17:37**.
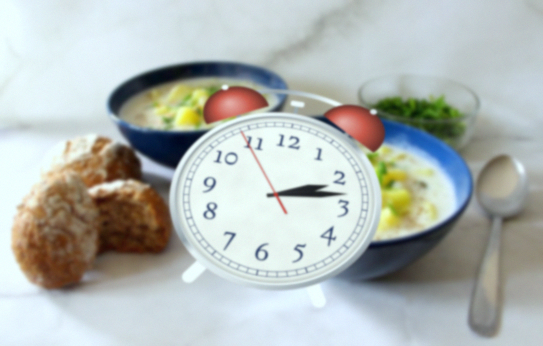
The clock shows **2:12:54**
